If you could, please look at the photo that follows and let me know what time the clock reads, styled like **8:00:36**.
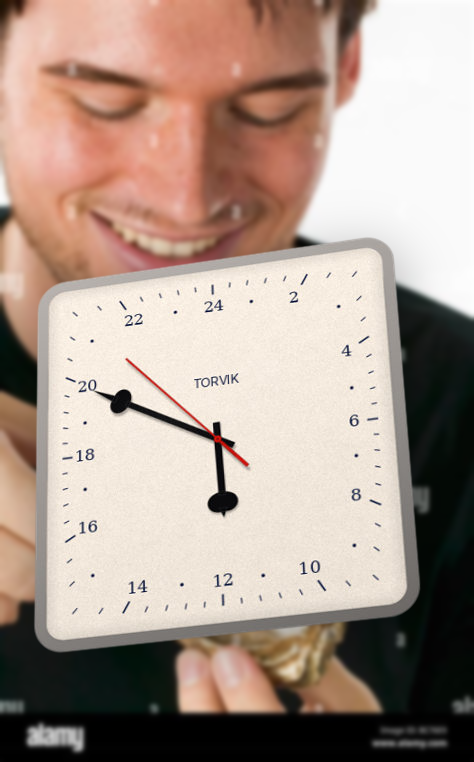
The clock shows **11:49:53**
